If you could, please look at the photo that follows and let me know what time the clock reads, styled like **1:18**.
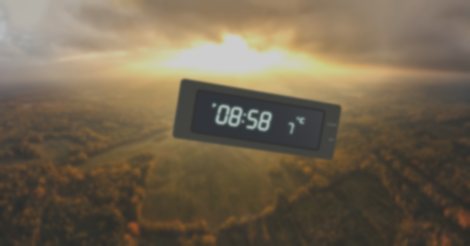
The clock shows **8:58**
